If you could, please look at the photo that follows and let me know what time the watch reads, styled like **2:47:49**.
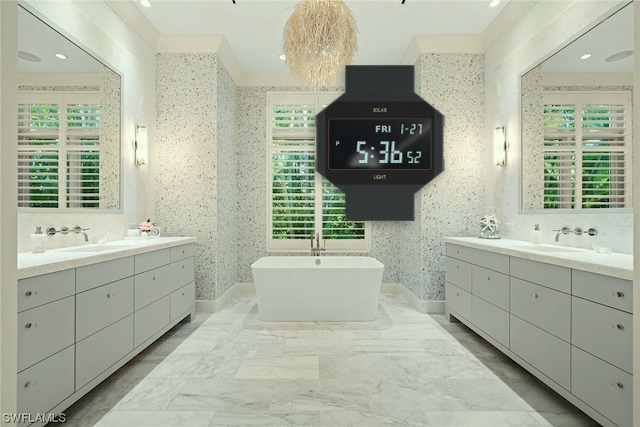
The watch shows **5:36:52**
